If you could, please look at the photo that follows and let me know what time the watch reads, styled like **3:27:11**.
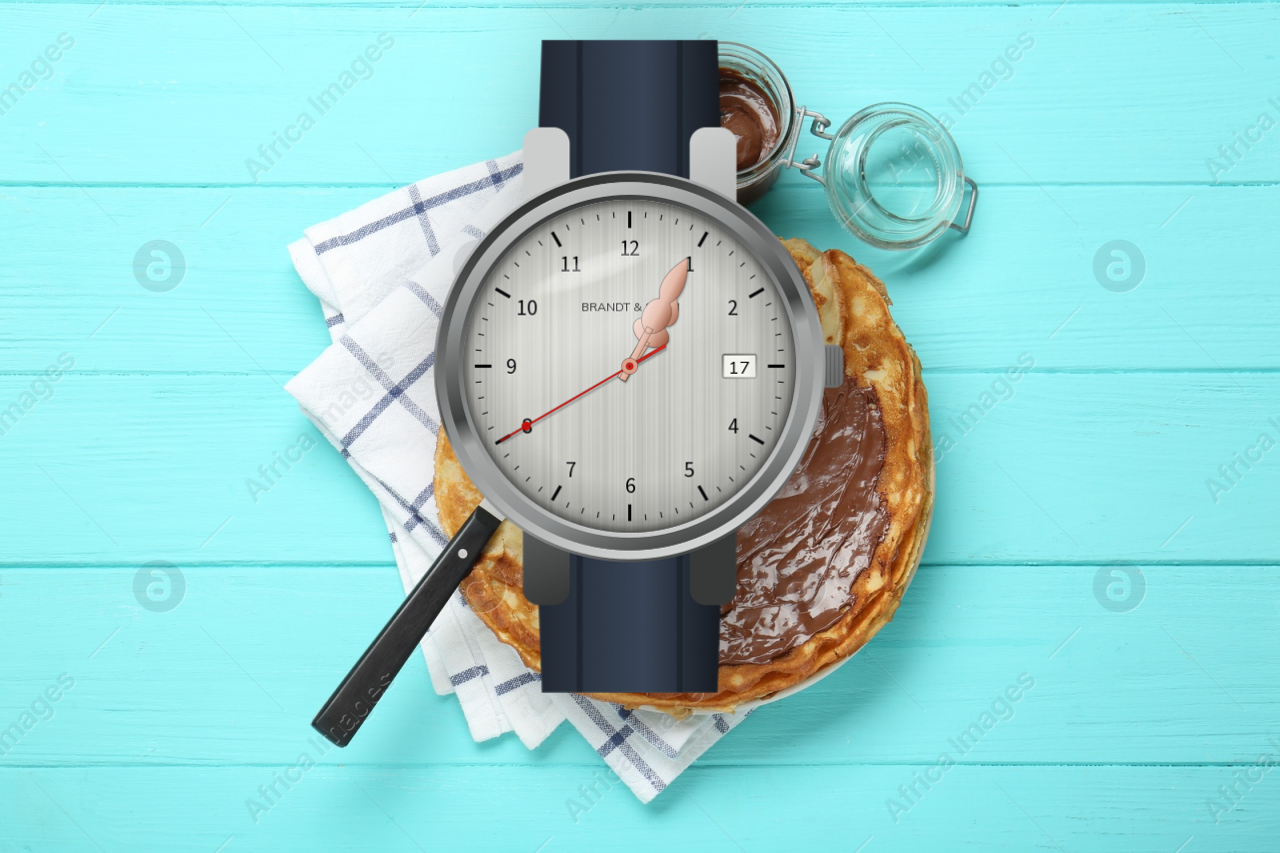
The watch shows **1:04:40**
